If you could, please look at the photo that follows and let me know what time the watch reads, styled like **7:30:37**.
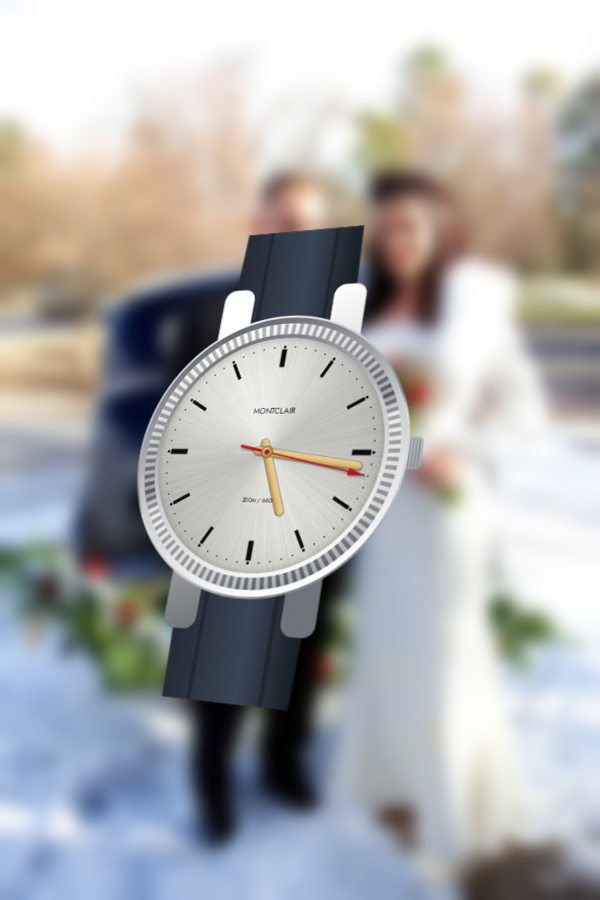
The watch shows **5:16:17**
